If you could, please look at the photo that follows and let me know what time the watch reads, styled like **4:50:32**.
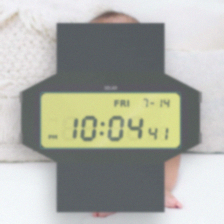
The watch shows **10:04:41**
